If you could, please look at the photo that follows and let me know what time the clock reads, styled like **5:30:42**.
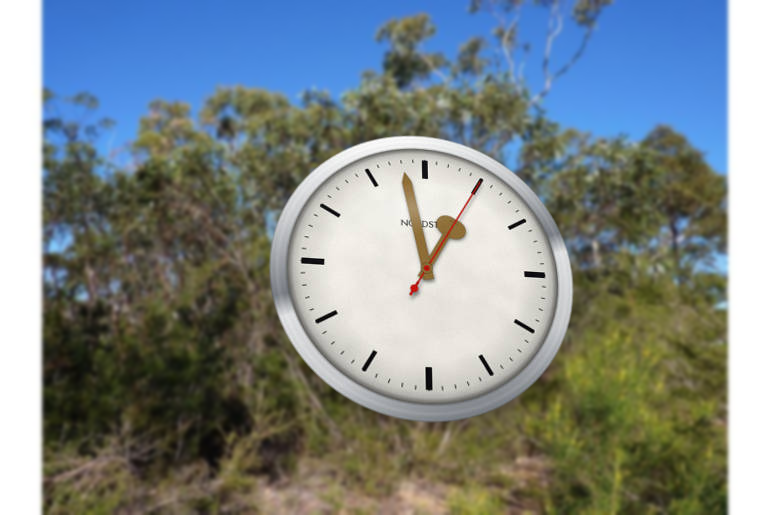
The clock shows **12:58:05**
